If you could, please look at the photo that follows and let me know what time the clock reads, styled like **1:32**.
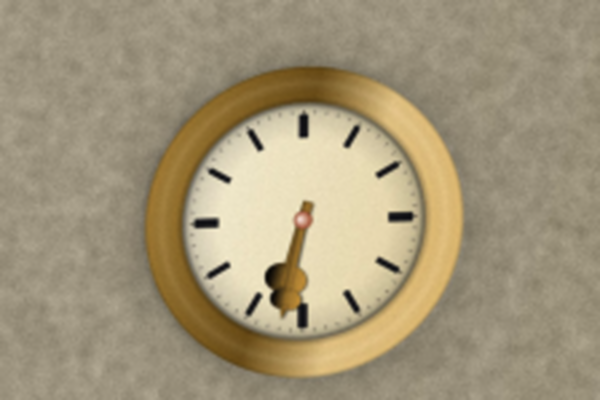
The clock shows **6:32**
